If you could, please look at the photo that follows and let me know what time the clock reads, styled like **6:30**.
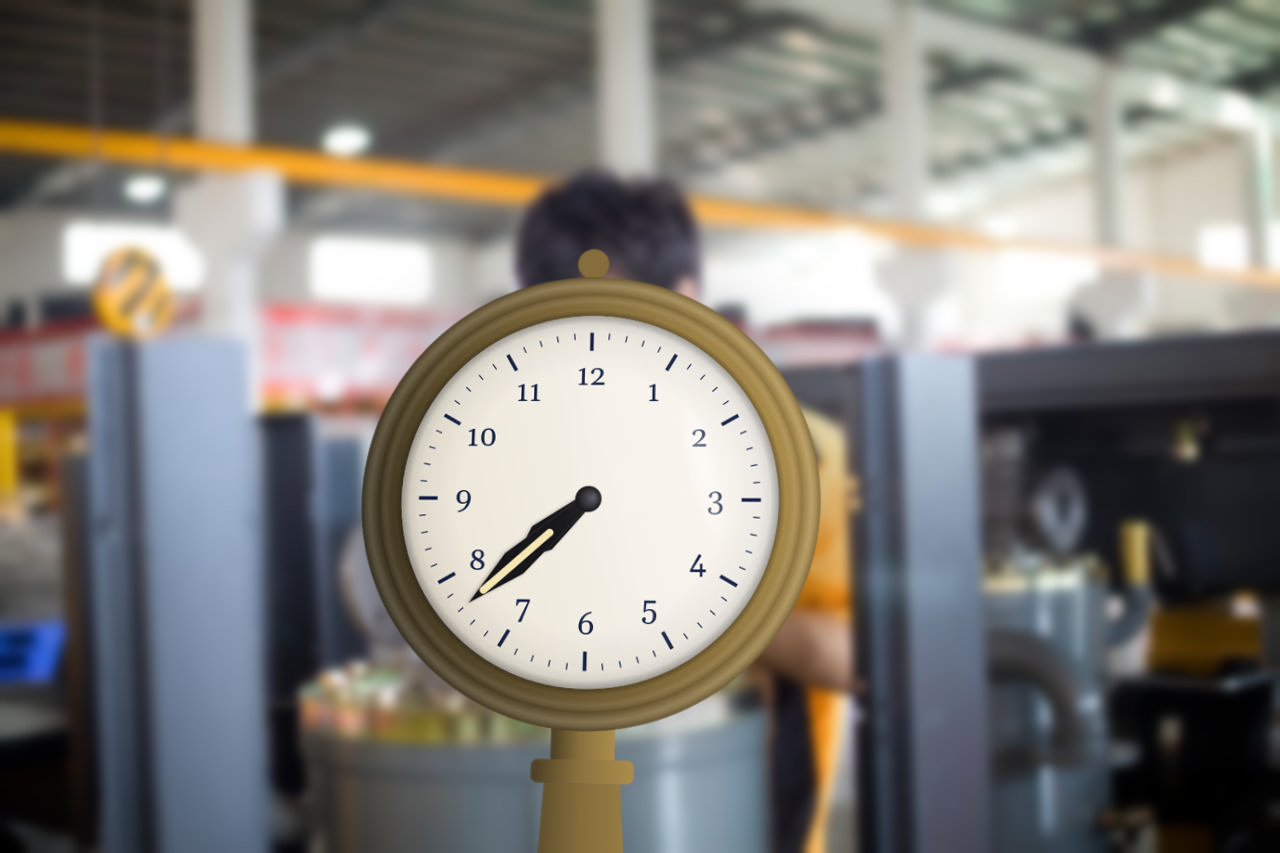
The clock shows **7:38**
